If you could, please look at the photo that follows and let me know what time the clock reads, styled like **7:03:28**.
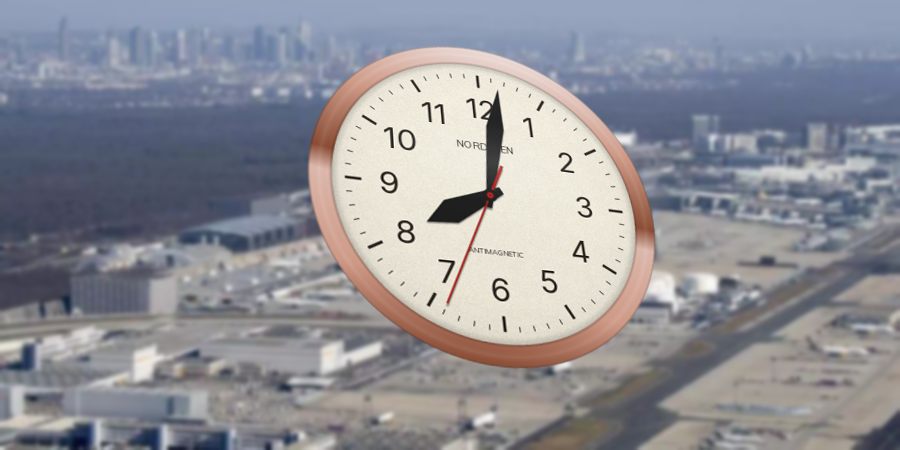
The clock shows **8:01:34**
